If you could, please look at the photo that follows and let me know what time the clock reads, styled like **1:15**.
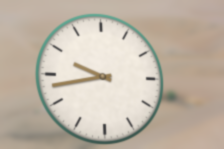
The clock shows **9:43**
